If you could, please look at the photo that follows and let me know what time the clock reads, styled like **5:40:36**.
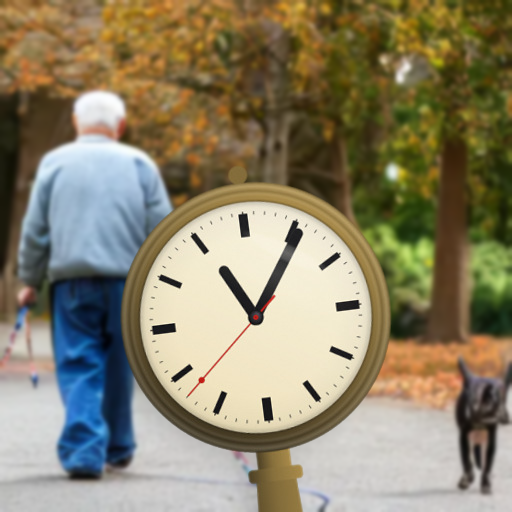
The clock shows **11:05:38**
